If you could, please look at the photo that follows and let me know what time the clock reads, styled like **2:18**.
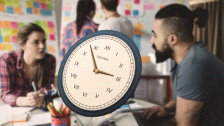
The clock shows **2:53**
